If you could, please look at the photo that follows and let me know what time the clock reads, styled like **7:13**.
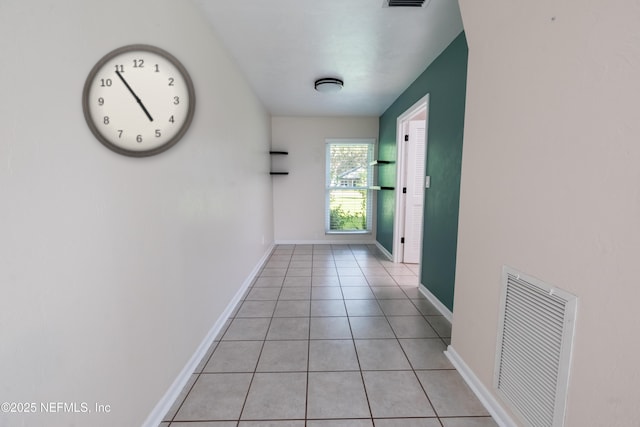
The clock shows **4:54**
